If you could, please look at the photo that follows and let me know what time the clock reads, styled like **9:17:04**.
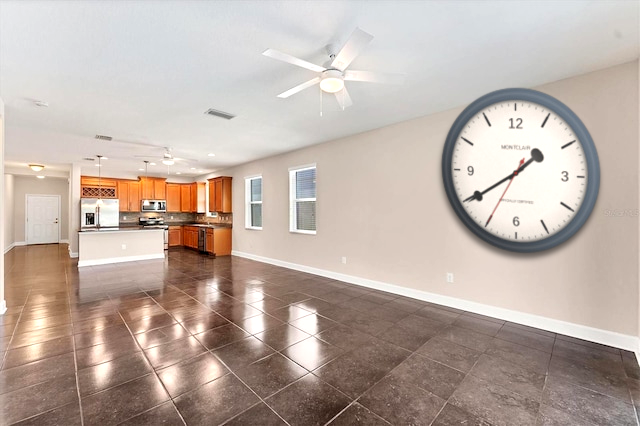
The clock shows **1:39:35**
